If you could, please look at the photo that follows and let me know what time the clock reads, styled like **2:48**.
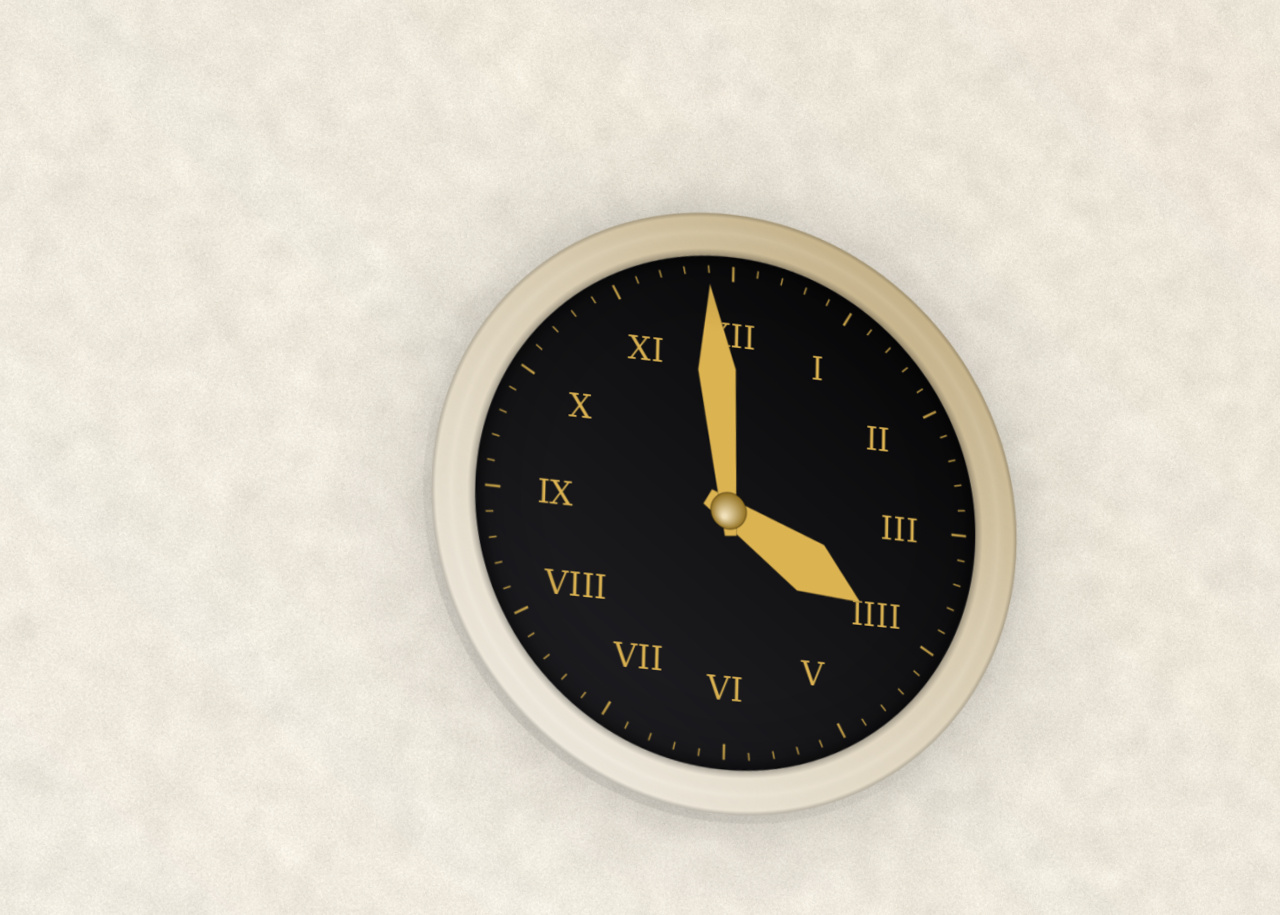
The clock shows **3:59**
